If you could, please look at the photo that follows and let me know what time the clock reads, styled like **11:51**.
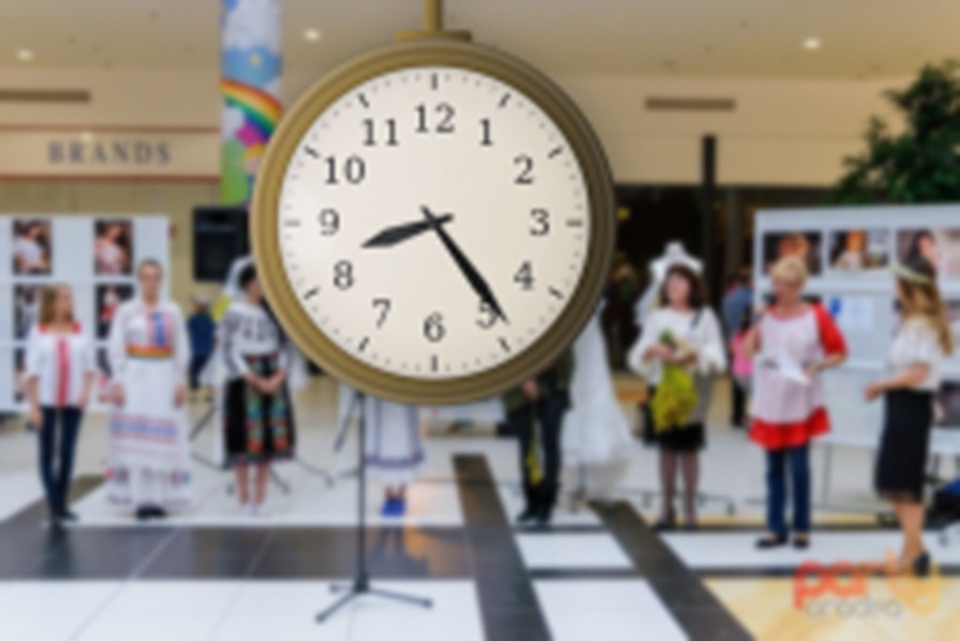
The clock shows **8:24**
